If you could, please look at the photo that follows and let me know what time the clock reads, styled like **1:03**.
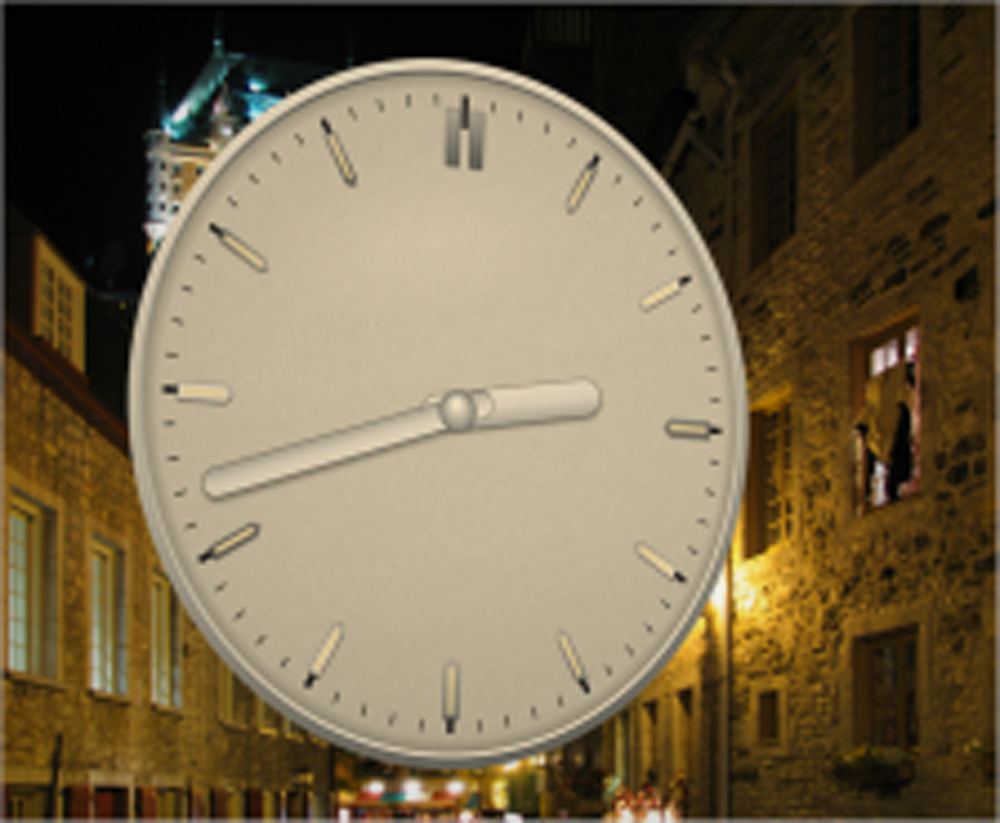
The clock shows **2:42**
